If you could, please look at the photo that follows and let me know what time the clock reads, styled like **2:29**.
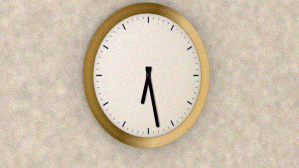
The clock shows **6:28**
